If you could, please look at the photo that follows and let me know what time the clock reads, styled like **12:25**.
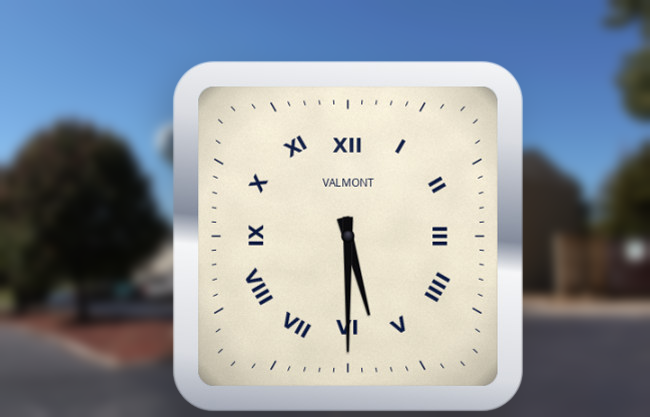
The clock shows **5:30**
